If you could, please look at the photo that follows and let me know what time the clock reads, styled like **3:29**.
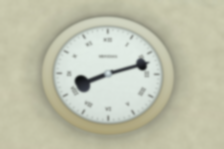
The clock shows **8:12**
